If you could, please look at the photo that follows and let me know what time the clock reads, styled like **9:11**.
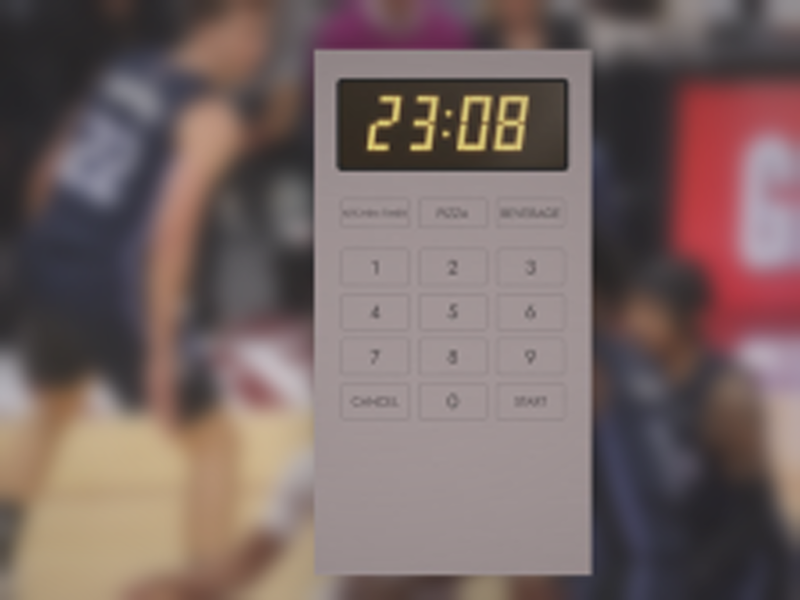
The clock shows **23:08**
